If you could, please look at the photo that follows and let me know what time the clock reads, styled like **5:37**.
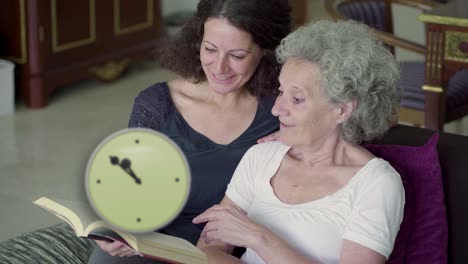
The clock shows **10:52**
